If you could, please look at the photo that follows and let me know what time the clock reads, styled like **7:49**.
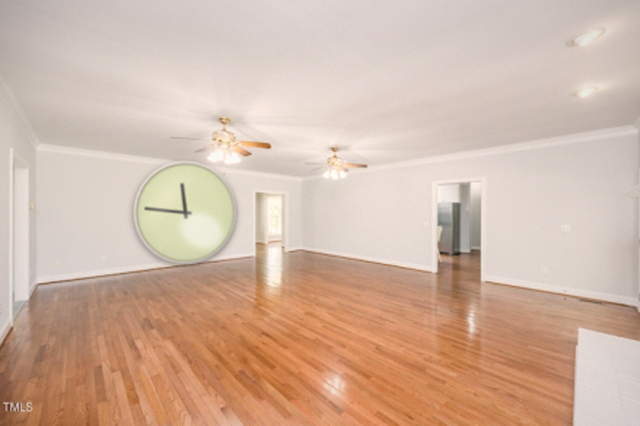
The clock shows **11:46**
